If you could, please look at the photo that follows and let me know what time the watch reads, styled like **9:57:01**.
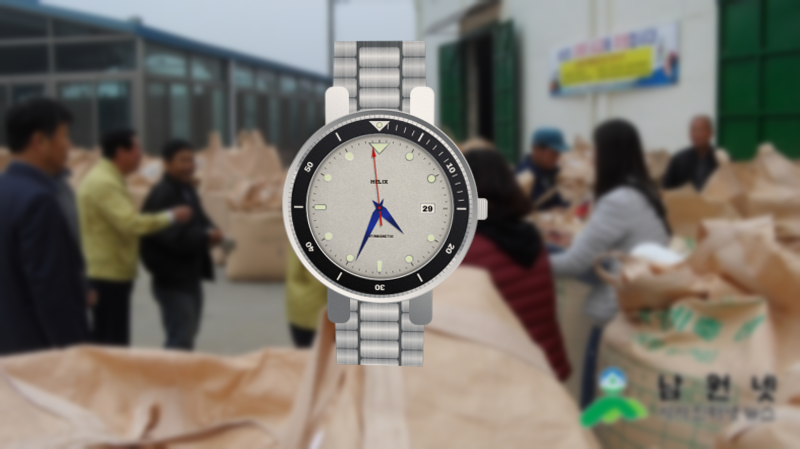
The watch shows **4:33:59**
